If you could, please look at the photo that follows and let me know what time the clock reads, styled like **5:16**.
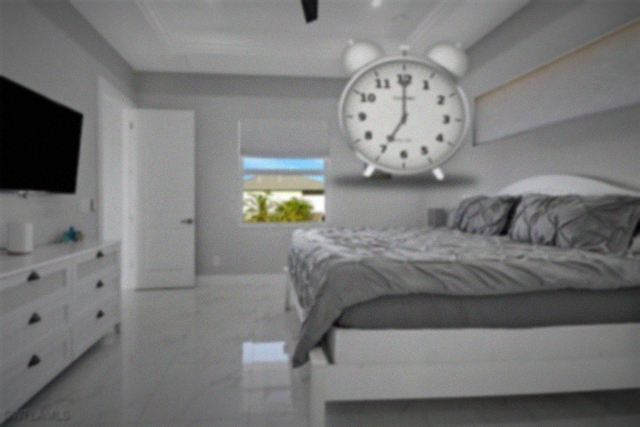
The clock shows **7:00**
